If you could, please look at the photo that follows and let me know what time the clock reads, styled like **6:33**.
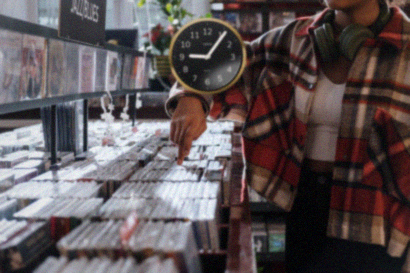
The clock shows **9:06**
